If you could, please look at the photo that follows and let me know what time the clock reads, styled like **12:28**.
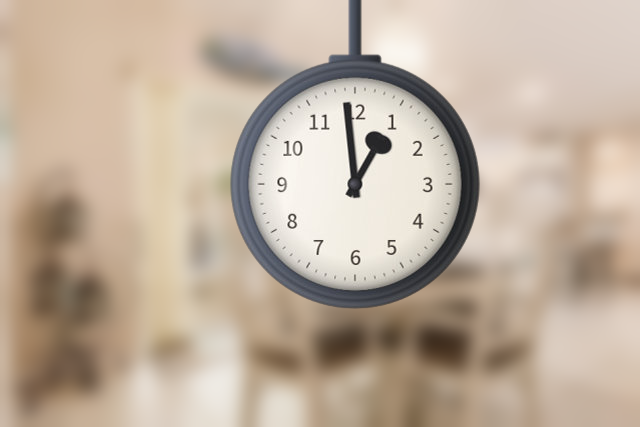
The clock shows **12:59**
